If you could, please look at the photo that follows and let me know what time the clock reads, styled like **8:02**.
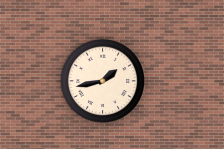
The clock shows **1:43**
